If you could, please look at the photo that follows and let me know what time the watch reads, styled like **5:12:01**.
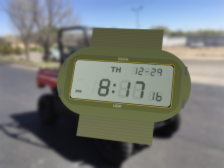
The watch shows **8:17:16**
